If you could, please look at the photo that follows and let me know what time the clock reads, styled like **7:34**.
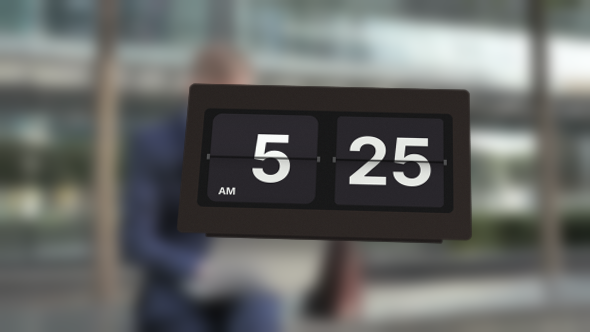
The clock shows **5:25**
